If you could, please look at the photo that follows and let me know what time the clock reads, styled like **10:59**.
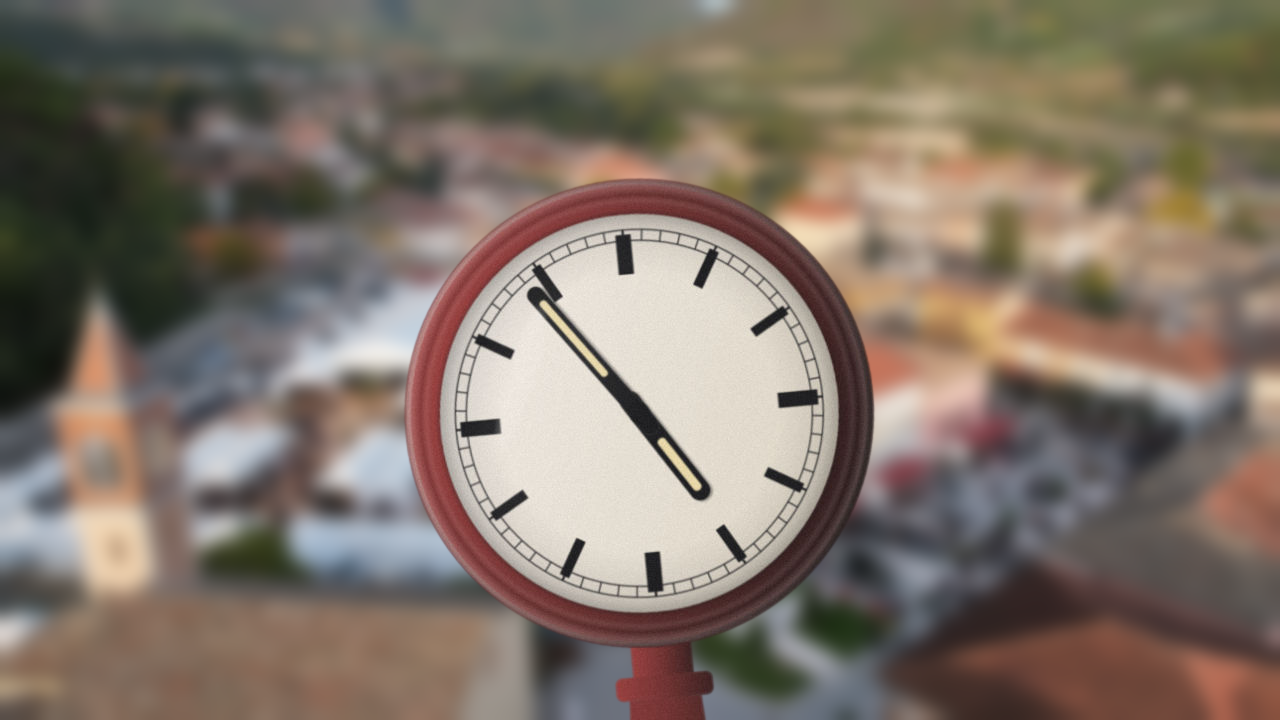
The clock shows **4:54**
